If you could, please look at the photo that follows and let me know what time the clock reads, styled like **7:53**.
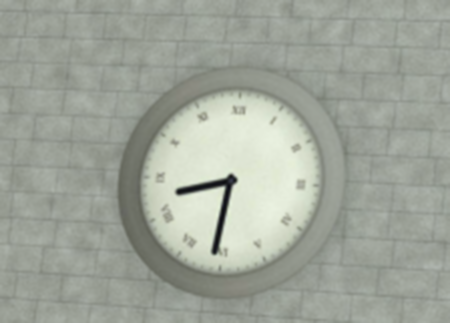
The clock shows **8:31**
